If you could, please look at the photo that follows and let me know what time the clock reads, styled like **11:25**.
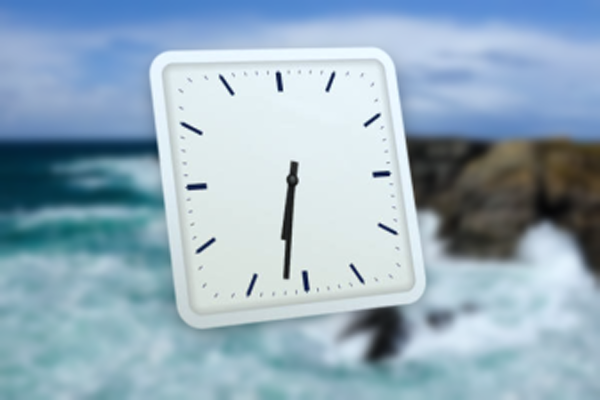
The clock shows **6:32**
